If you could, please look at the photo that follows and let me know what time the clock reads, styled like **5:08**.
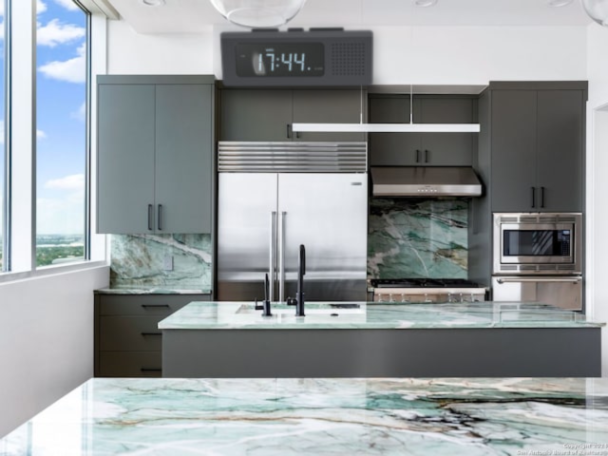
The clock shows **17:44**
